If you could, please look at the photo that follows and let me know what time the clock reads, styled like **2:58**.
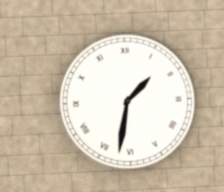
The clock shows **1:32**
